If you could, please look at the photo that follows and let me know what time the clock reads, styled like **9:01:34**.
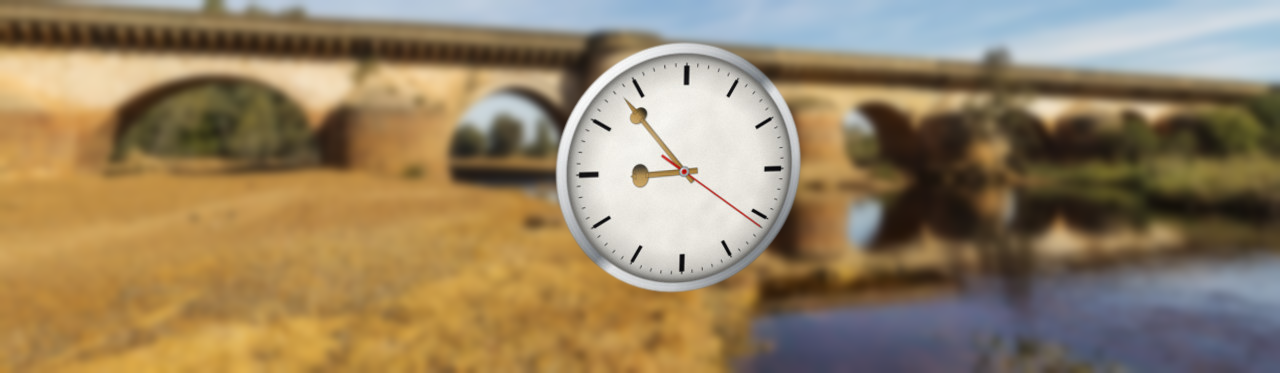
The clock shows **8:53:21**
